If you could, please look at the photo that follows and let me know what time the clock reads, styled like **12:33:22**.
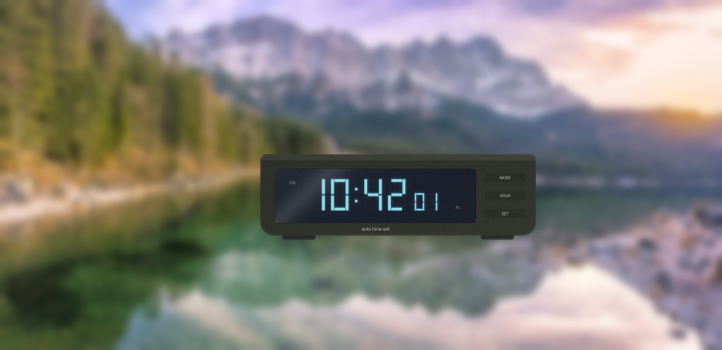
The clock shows **10:42:01**
